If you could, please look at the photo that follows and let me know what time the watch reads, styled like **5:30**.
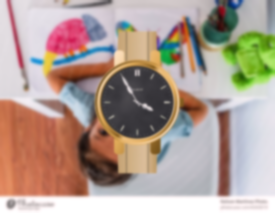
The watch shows **3:55**
